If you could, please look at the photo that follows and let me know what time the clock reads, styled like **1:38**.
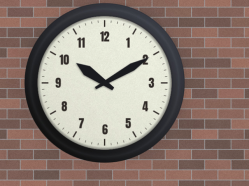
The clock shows **10:10**
